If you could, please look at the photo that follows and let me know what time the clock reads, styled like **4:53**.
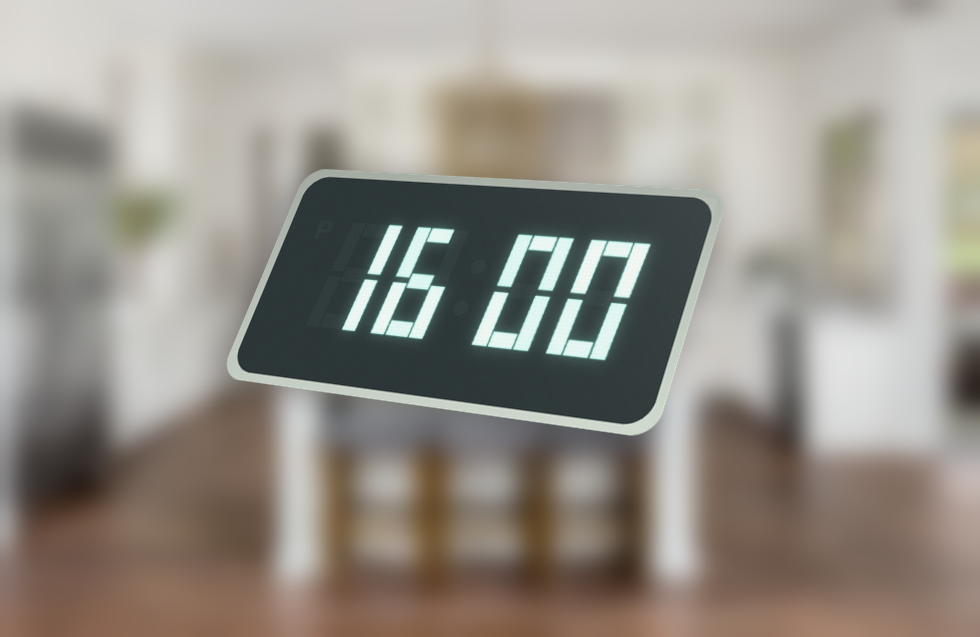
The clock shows **16:00**
